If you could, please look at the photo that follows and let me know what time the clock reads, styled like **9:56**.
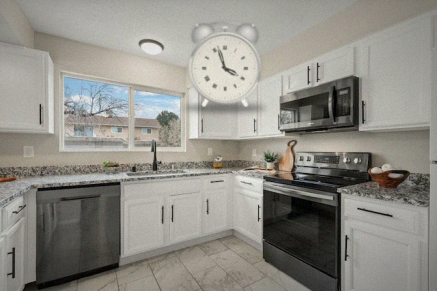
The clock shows **3:57**
